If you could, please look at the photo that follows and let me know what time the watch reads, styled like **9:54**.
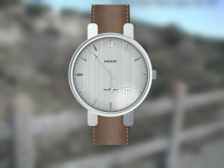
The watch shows **5:53**
